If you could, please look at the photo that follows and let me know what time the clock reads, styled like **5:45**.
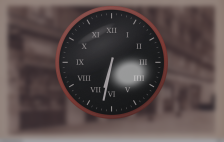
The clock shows **6:32**
